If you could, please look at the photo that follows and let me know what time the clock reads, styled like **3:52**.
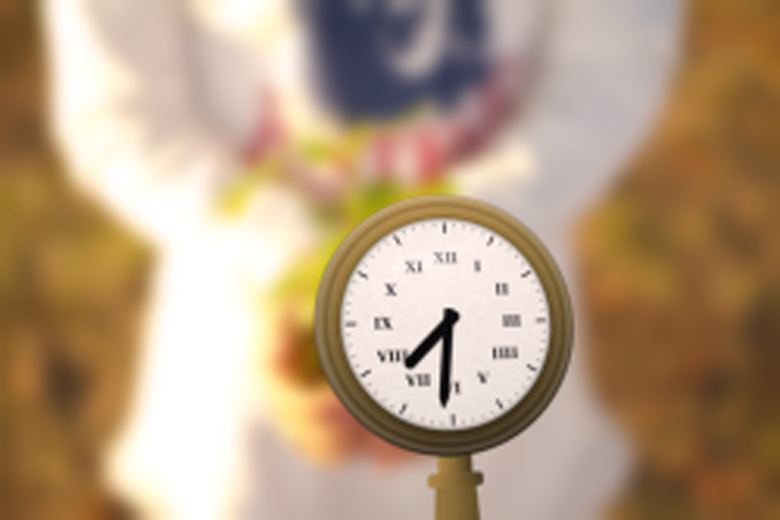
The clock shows **7:31**
